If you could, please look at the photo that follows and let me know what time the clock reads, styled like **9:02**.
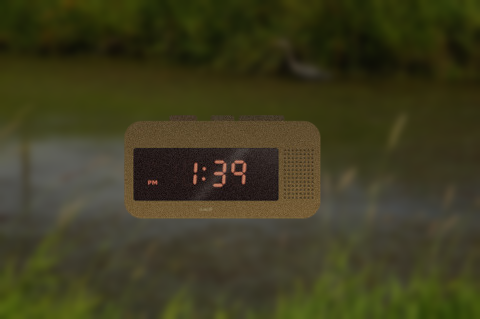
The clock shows **1:39**
